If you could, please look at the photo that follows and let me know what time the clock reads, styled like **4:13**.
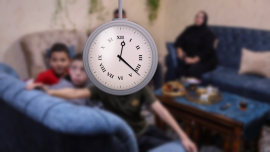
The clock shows **12:22**
